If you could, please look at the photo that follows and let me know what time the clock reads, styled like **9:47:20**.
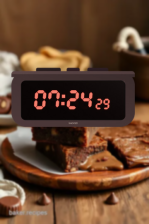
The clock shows **7:24:29**
